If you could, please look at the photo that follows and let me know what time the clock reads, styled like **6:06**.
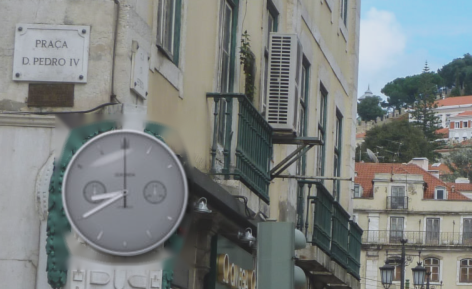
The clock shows **8:40**
